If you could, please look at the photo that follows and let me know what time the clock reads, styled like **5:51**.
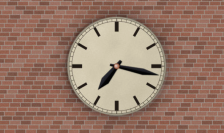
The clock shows **7:17**
